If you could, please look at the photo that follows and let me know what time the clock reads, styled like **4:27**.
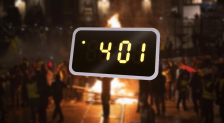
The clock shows **4:01**
